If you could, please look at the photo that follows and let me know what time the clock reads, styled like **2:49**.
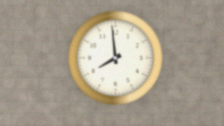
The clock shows **7:59**
